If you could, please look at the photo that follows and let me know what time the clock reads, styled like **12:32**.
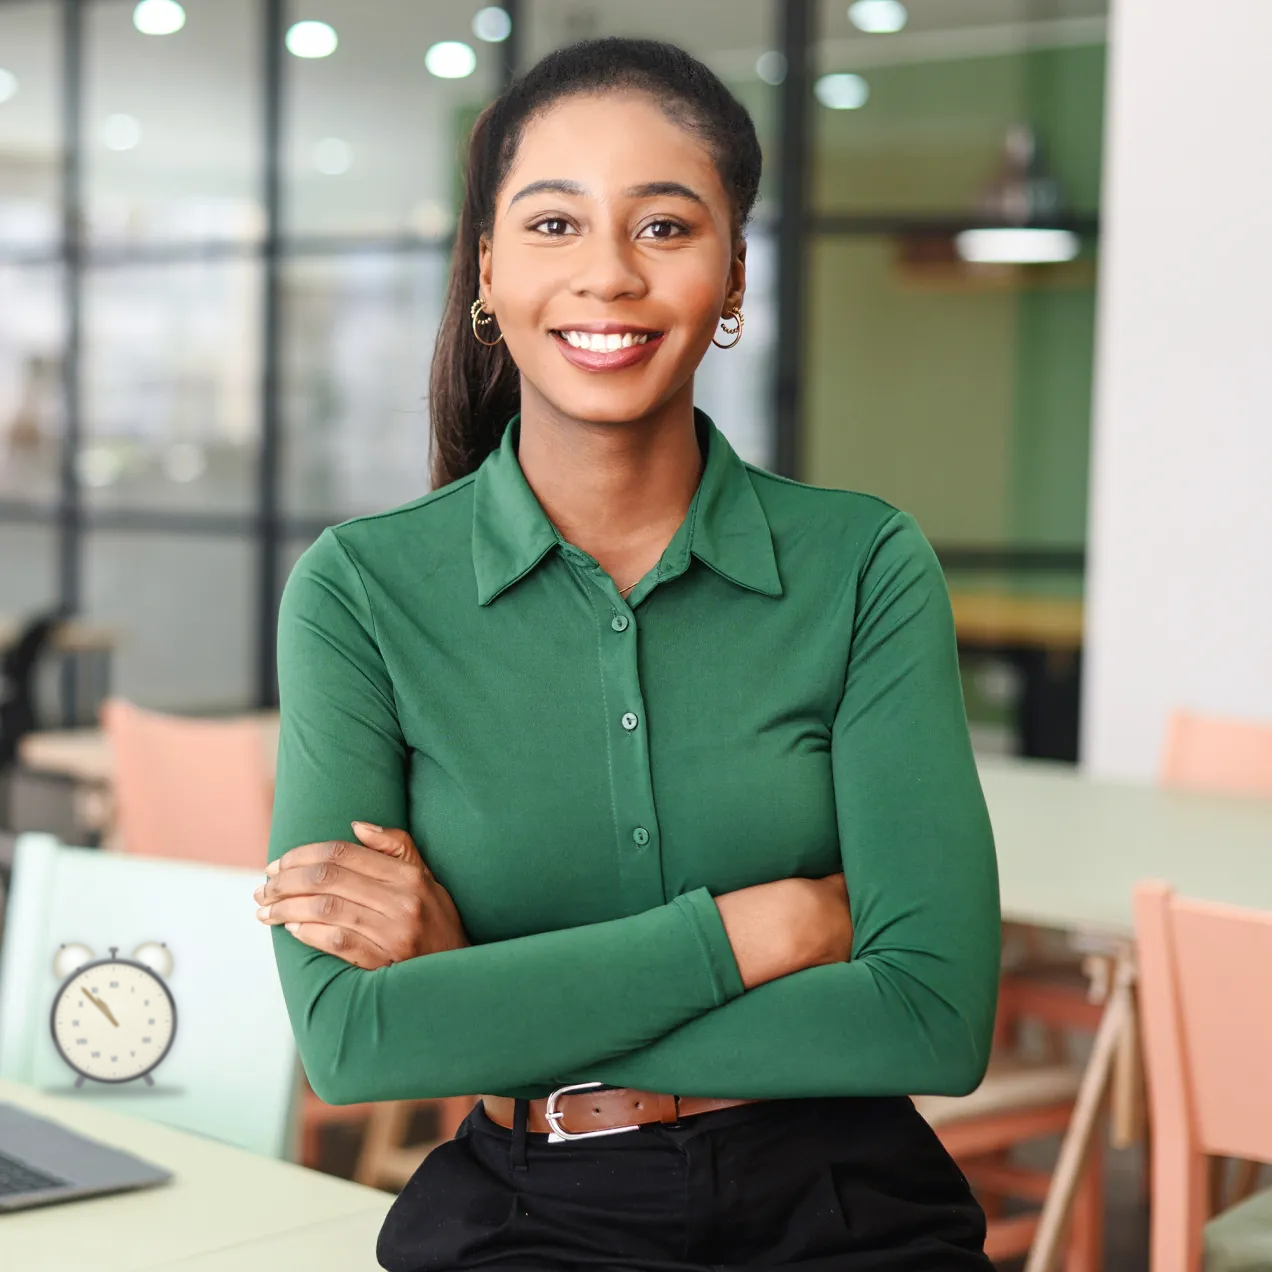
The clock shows **10:53**
